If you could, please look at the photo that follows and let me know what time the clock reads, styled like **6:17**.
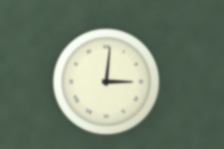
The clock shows **3:01**
